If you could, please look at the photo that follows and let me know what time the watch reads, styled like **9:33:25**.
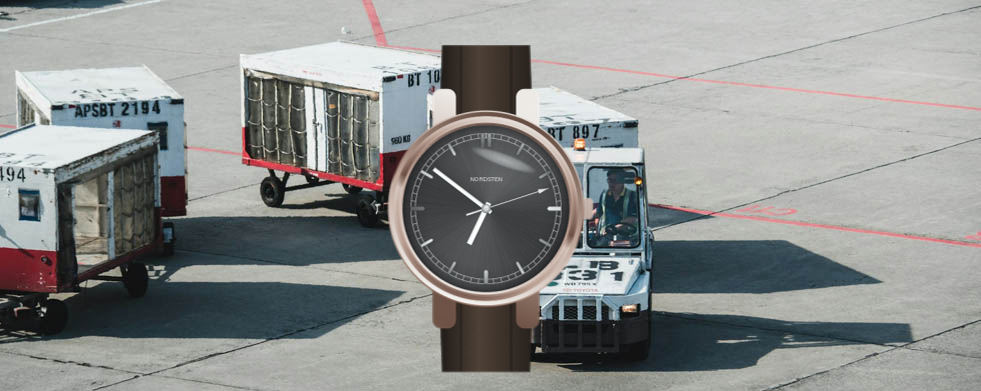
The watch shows **6:51:12**
